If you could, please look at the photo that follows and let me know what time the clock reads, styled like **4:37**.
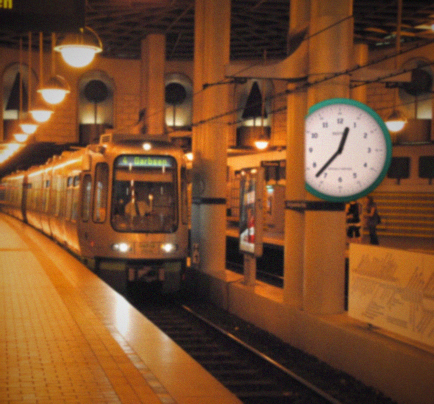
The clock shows **12:37**
